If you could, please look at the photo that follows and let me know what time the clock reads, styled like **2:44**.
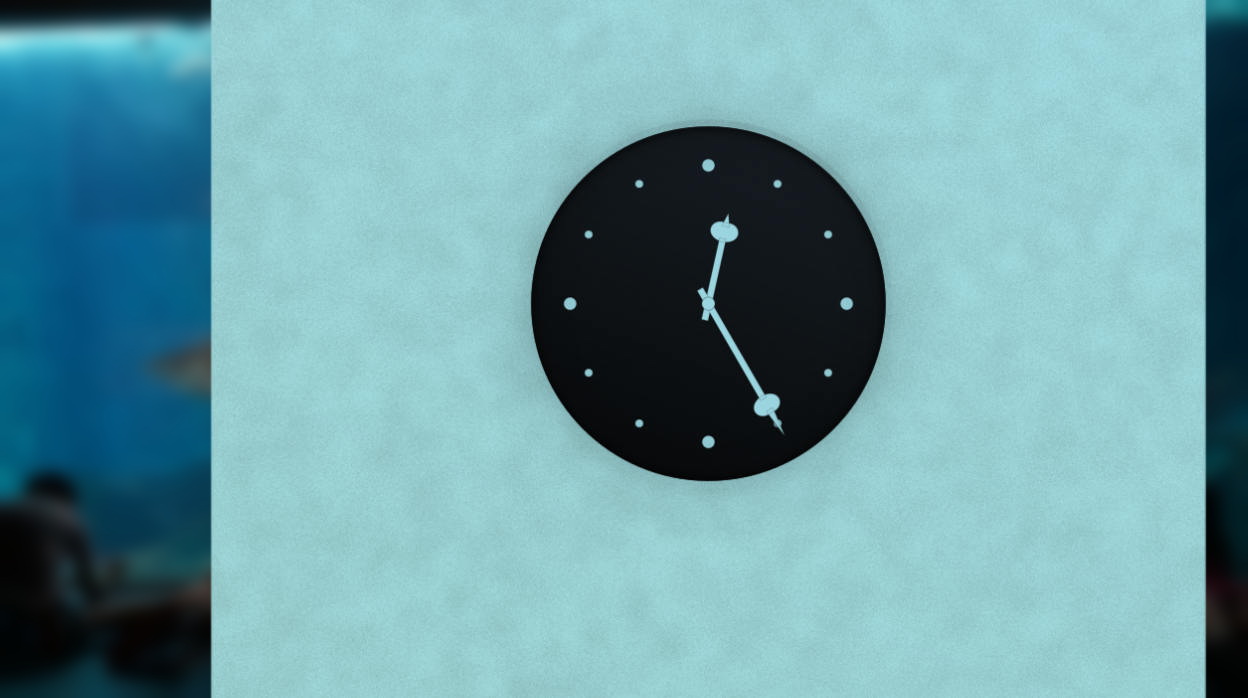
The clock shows **12:25**
